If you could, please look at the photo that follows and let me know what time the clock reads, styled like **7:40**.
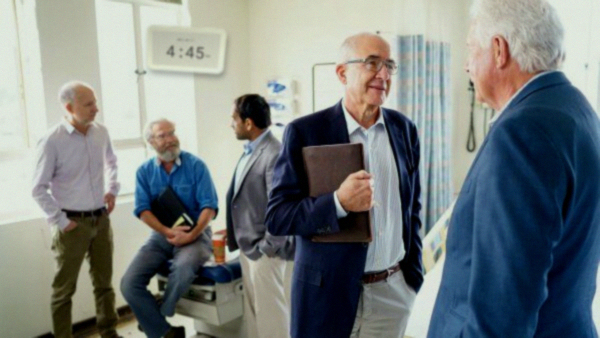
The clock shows **4:45**
